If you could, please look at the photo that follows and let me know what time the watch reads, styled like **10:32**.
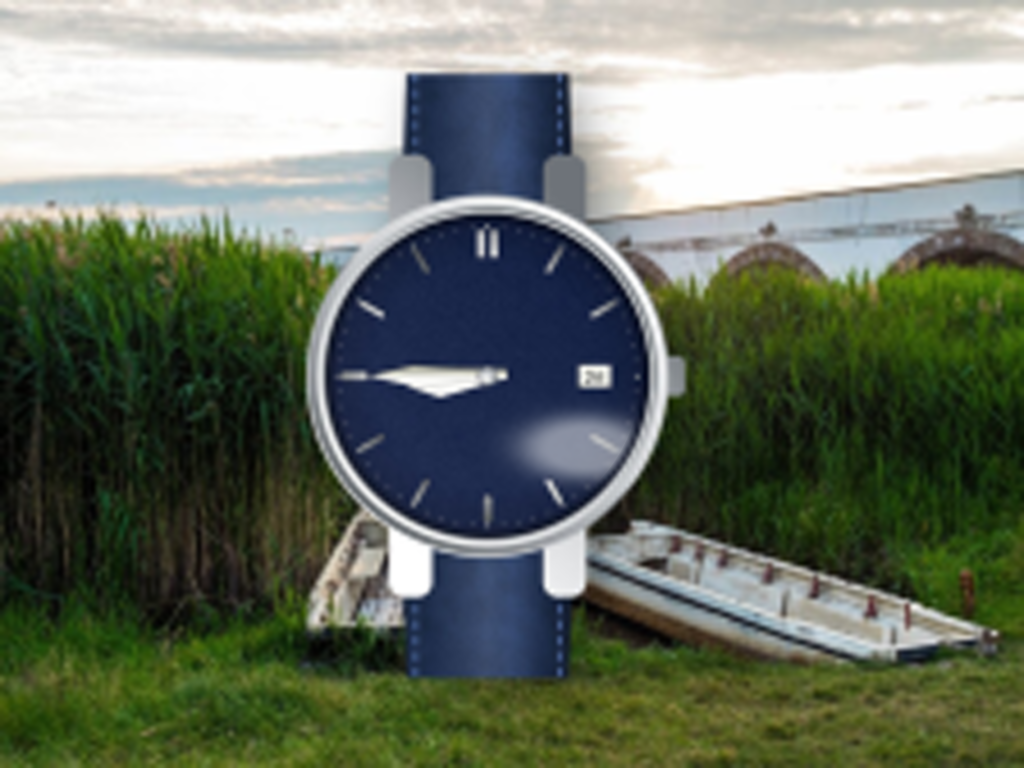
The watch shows **8:45**
